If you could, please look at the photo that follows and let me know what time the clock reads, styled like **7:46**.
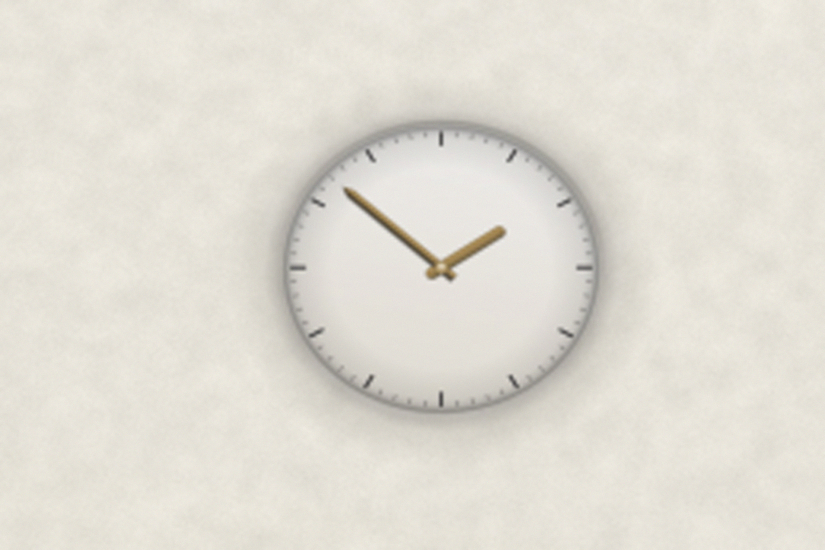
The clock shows **1:52**
